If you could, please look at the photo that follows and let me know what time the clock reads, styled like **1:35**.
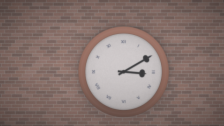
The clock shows **3:10**
